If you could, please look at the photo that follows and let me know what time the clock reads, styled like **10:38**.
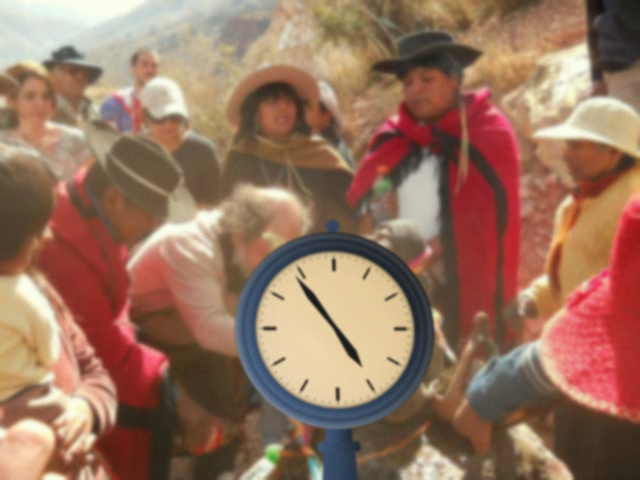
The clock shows **4:54**
